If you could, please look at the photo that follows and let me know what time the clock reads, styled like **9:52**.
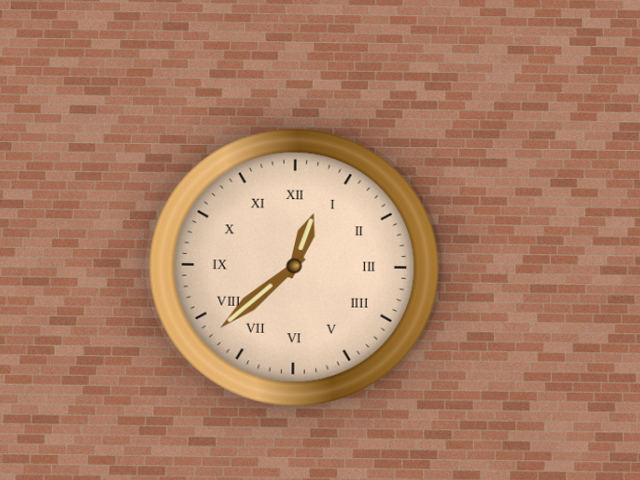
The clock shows **12:38**
